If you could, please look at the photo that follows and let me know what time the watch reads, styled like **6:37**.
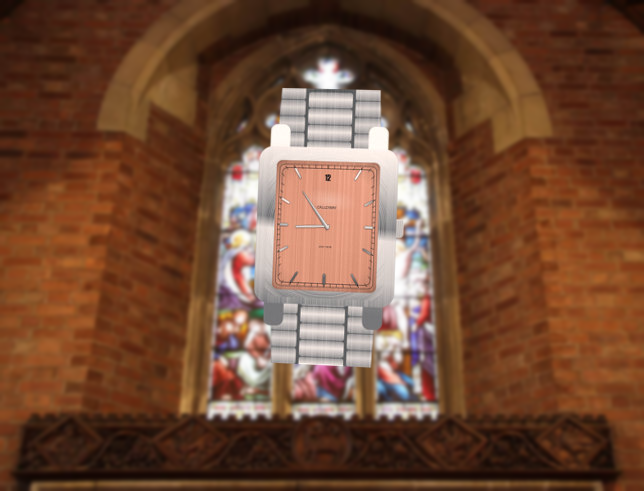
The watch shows **8:54**
